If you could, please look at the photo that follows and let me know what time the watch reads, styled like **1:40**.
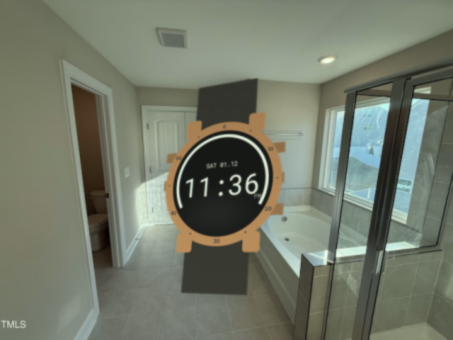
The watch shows **11:36**
